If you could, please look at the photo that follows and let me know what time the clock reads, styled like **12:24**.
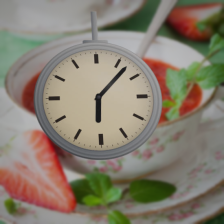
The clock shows **6:07**
